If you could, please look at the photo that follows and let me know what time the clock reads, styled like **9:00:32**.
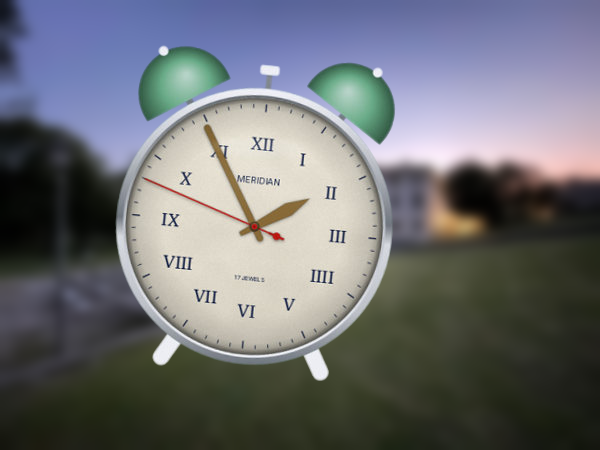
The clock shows **1:54:48**
